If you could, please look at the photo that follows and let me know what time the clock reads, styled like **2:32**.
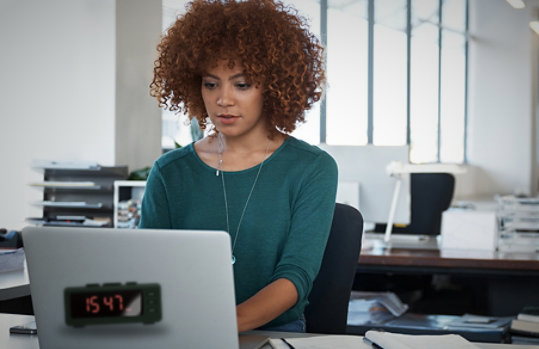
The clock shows **15:47**
